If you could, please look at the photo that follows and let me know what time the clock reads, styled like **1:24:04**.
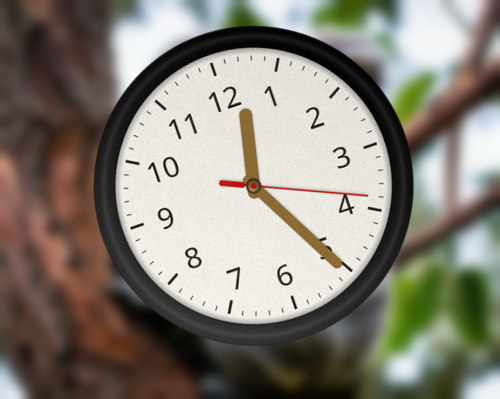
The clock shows **12:25:19**
